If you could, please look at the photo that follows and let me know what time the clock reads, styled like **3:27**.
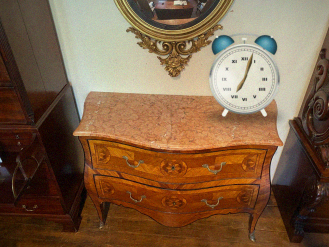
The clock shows **7:03**
